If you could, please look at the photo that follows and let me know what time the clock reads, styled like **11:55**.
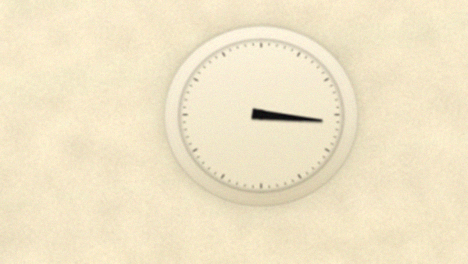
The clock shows **3:16**
